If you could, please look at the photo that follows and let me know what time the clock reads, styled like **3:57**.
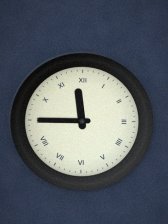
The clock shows **11:45**
